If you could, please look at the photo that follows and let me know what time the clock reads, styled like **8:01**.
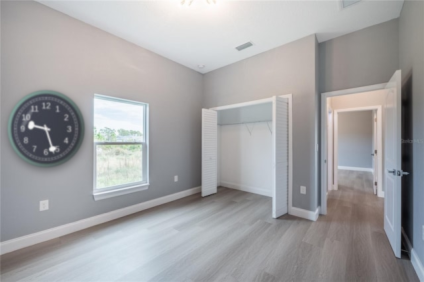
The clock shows **9:27**
